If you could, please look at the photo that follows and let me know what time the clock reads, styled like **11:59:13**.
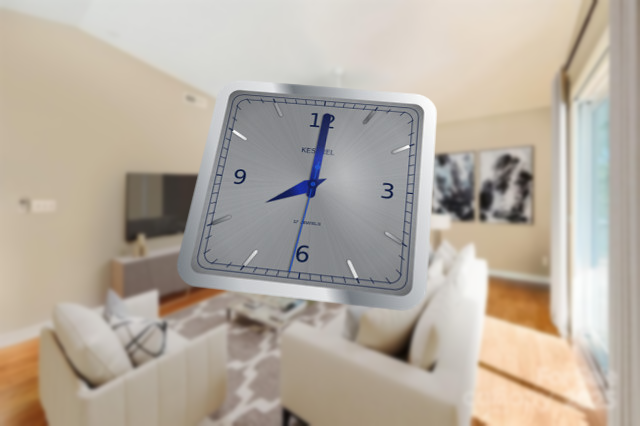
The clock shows **8:00:31**
